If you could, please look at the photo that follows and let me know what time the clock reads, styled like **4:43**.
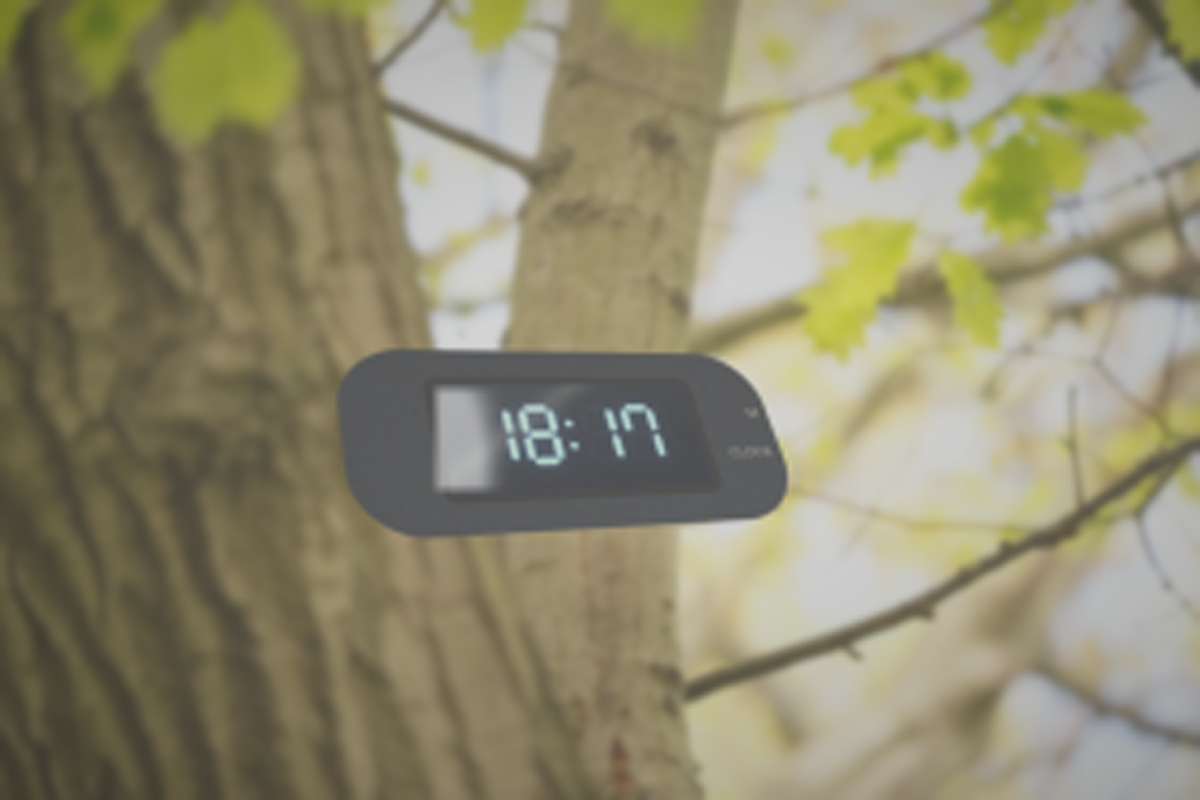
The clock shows **18:17**
